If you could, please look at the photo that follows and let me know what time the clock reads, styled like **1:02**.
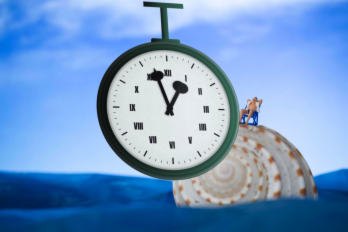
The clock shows **12:57**
